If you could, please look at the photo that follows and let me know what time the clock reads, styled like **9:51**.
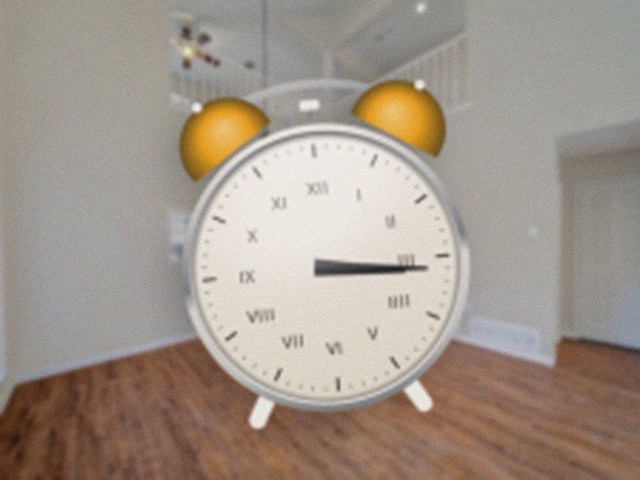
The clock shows **3:16**
